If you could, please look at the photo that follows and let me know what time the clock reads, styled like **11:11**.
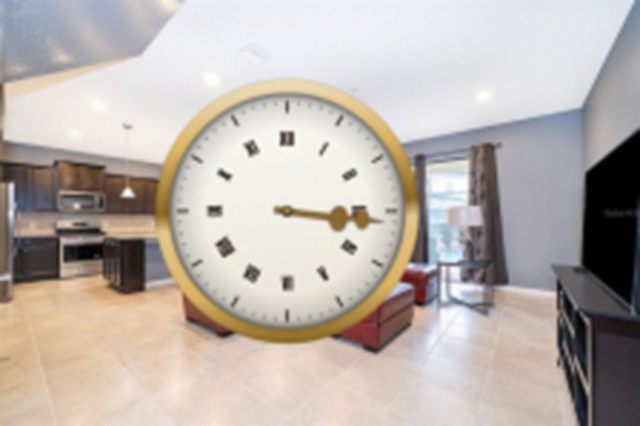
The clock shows **3:16**
